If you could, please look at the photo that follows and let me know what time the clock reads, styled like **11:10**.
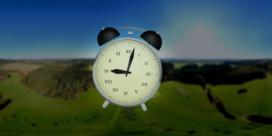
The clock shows **9:02**
